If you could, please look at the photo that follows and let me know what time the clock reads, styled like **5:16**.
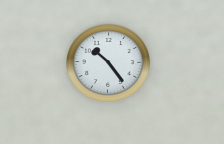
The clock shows **10:24**
